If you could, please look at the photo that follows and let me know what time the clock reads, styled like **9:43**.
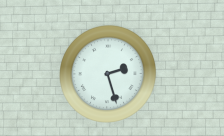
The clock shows **2:27**
